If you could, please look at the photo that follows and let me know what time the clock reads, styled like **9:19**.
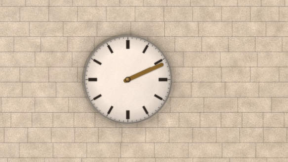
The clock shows **2:11**
